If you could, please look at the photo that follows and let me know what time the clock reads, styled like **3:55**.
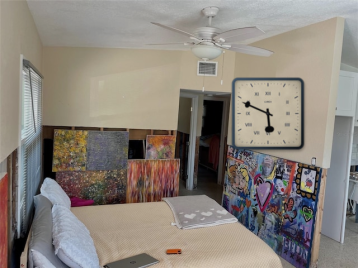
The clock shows **5:49**
